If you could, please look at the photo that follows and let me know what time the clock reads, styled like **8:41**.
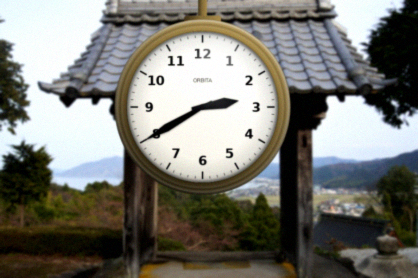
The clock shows **2:40**
